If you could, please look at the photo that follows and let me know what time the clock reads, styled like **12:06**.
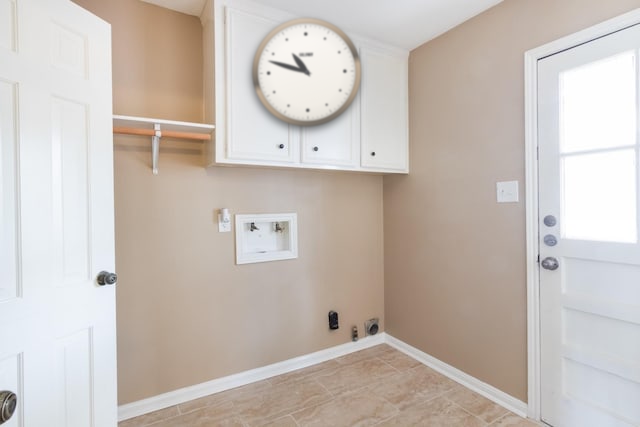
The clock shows **10:48**
